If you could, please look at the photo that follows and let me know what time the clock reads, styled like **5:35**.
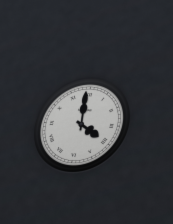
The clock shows **3:59**
